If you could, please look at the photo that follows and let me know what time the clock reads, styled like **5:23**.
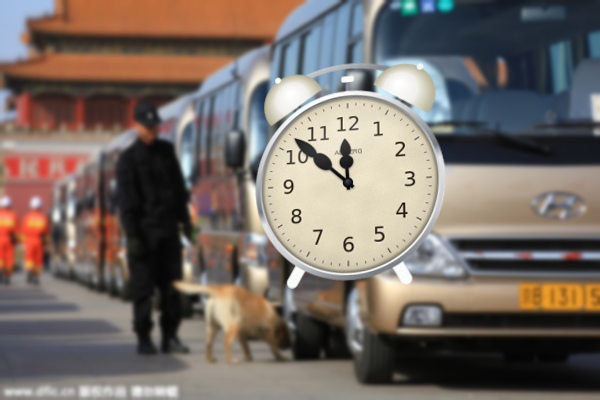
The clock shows **11:52**
